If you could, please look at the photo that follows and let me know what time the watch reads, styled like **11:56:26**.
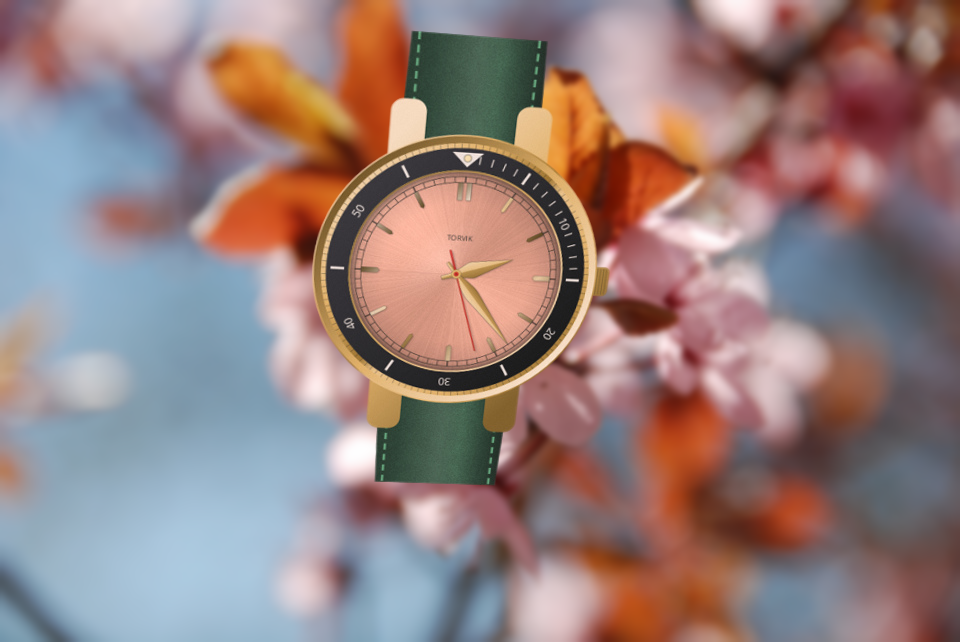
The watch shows **2:23:27**
